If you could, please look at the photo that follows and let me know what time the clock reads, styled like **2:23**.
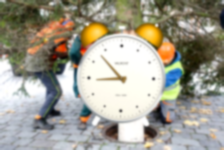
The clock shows **8:53**
